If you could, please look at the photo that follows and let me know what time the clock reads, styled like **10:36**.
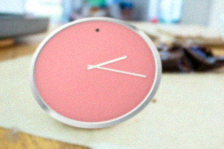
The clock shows **2:17**
